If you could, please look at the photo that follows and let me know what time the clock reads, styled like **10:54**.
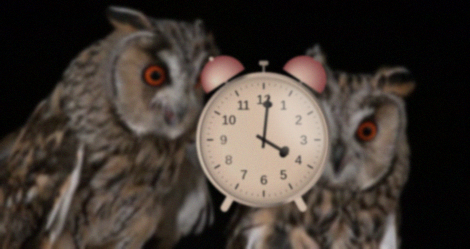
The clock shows **4:01**
